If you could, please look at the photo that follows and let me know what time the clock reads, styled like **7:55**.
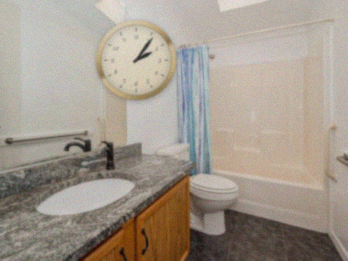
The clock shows **2:06**
